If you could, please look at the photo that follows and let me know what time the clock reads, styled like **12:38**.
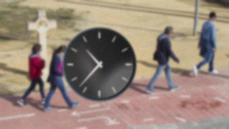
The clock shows **10:37**
